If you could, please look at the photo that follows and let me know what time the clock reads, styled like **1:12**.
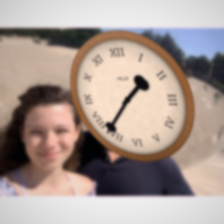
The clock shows **1:37**
